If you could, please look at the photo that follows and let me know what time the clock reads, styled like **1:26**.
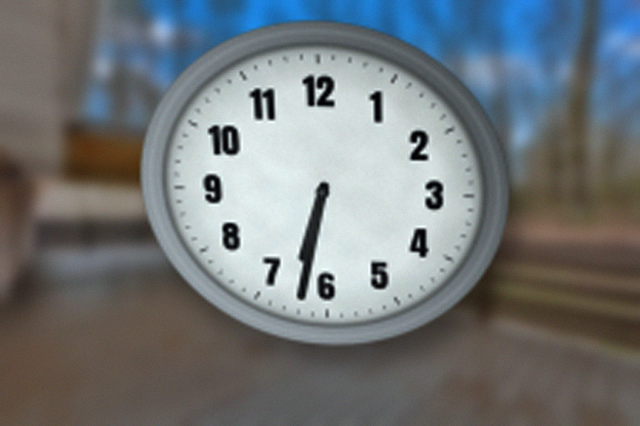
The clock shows **6:32**
